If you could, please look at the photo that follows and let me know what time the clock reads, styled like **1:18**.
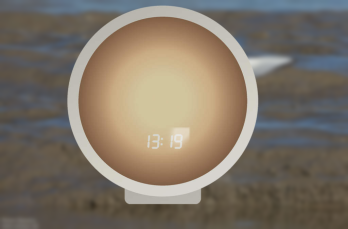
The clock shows **13:19**
